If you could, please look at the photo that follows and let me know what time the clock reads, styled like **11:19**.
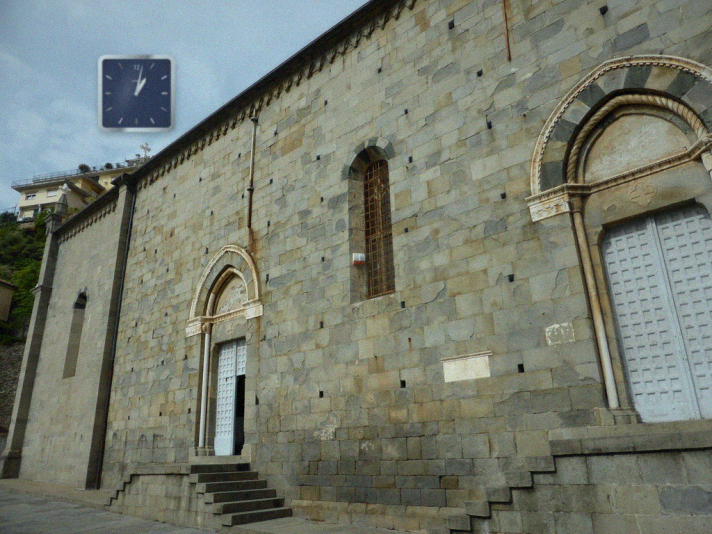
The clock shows **1:02**
